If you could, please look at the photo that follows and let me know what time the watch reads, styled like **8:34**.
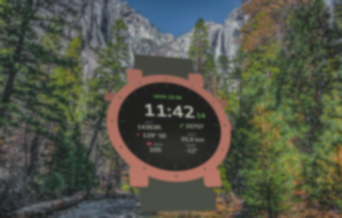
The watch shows **11:42**
